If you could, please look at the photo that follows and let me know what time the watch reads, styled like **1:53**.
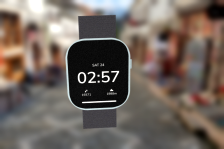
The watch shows **2:57**
